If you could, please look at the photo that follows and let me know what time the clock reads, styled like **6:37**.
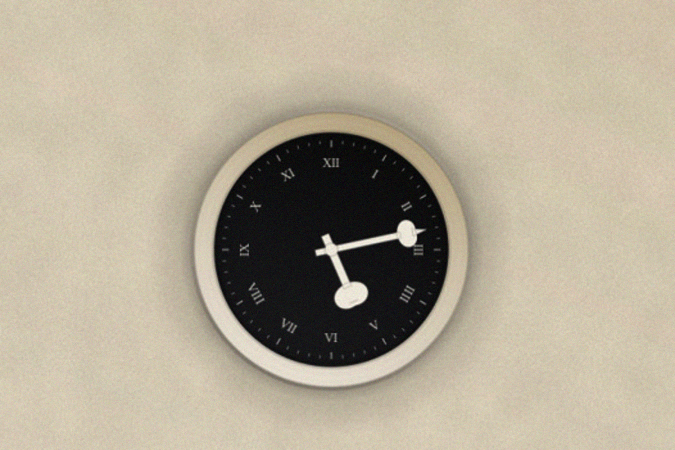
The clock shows **5:13**
